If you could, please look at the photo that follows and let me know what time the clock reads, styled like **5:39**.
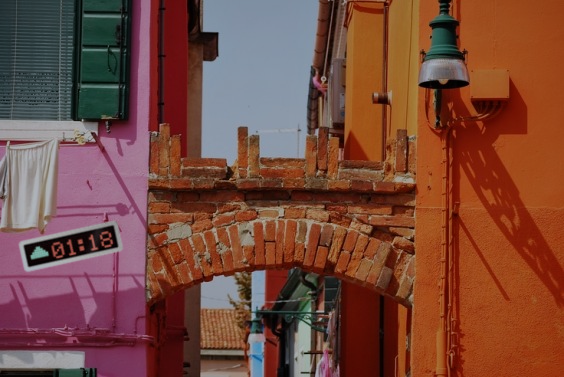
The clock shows **1:18**
